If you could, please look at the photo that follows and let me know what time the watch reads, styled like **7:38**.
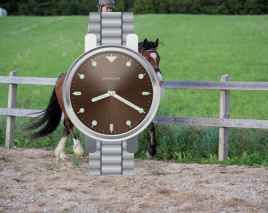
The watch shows **8:20**
